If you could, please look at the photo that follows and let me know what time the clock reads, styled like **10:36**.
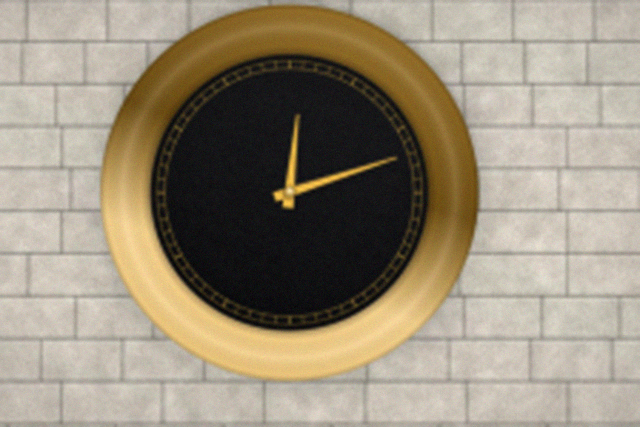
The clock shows **12:12**
